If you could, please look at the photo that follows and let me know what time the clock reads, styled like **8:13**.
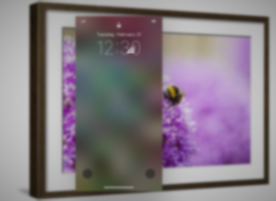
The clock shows **12:30**
